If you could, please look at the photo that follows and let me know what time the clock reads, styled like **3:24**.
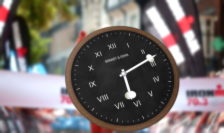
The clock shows **6:13**
